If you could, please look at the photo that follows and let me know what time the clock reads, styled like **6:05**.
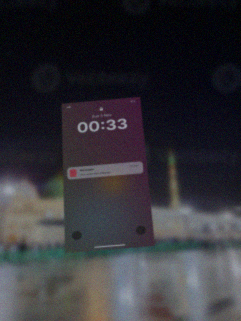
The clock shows **0:33**
